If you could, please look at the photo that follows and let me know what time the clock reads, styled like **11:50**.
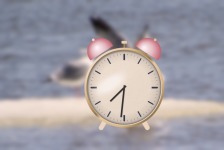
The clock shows **7:31**
